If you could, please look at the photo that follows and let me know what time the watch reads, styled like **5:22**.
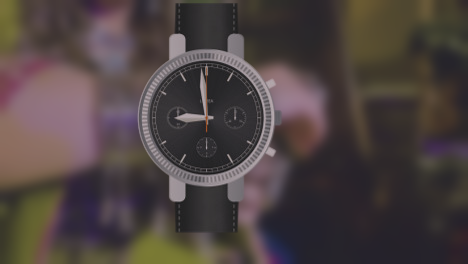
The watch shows **8:59**
